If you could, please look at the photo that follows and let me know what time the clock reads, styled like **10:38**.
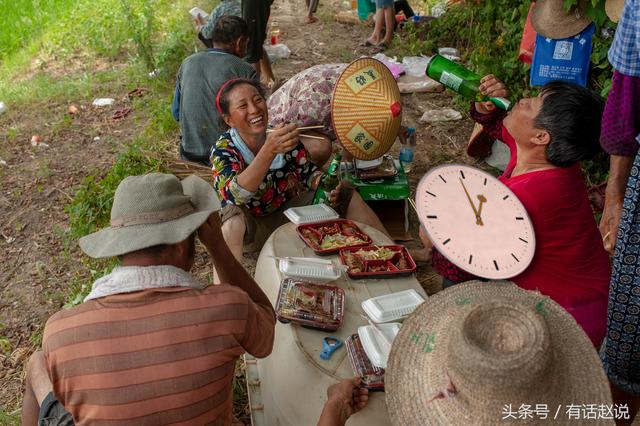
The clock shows **12:59**
